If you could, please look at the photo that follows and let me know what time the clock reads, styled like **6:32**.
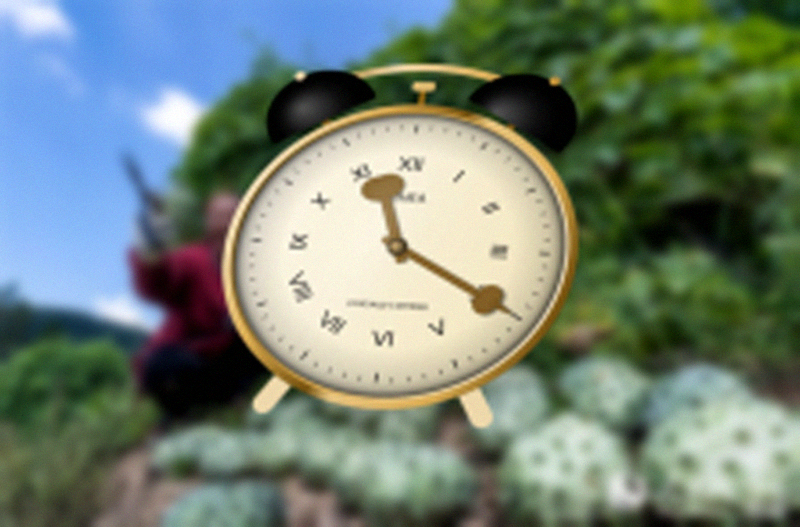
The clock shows **11:20**
